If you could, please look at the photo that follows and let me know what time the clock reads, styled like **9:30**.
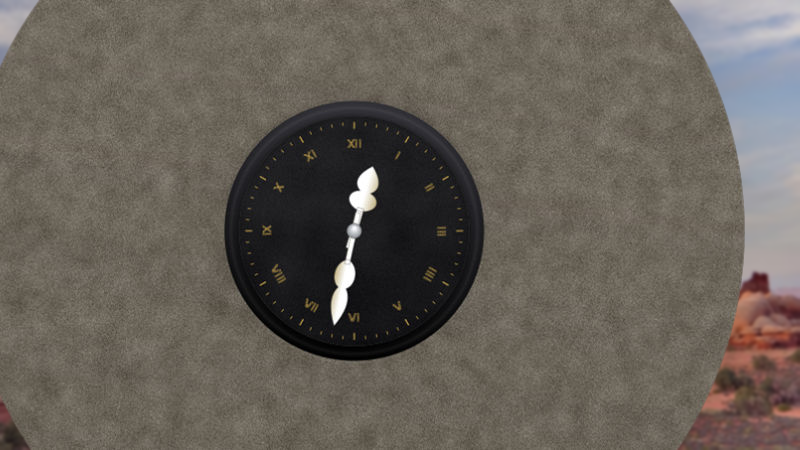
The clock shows **12:32**
